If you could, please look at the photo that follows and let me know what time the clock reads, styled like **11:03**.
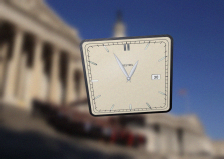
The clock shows **12:56**
